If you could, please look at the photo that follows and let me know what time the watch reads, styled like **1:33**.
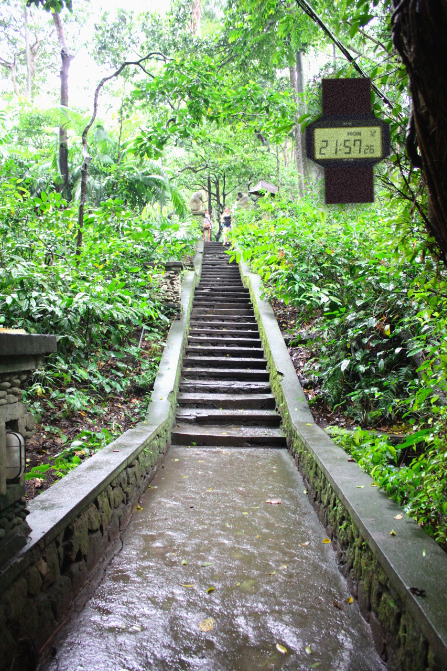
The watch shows **21:57**
